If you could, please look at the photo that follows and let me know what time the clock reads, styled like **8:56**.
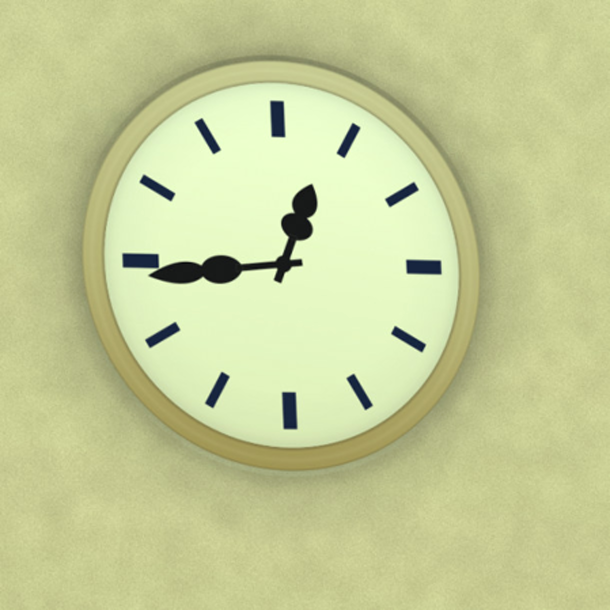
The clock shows **12:44**
